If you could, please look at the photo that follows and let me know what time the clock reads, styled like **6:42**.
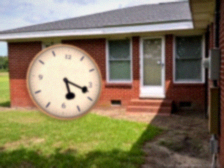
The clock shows **5:18**
